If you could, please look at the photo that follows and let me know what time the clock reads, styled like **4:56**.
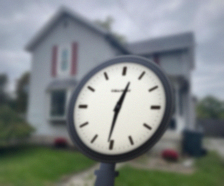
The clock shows **12:31**
